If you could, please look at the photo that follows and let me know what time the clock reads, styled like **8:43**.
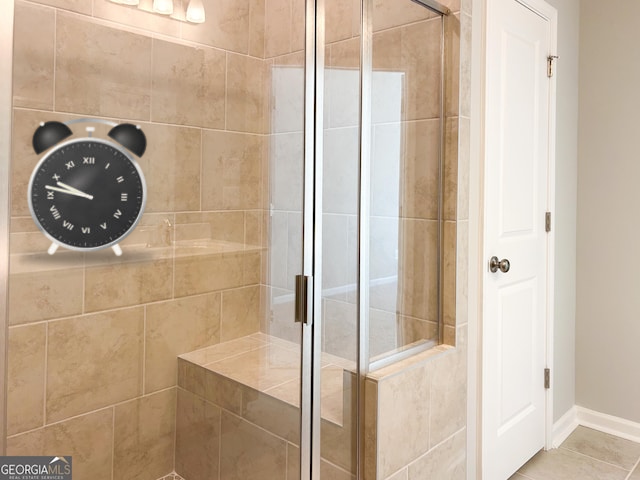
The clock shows **9:47**
